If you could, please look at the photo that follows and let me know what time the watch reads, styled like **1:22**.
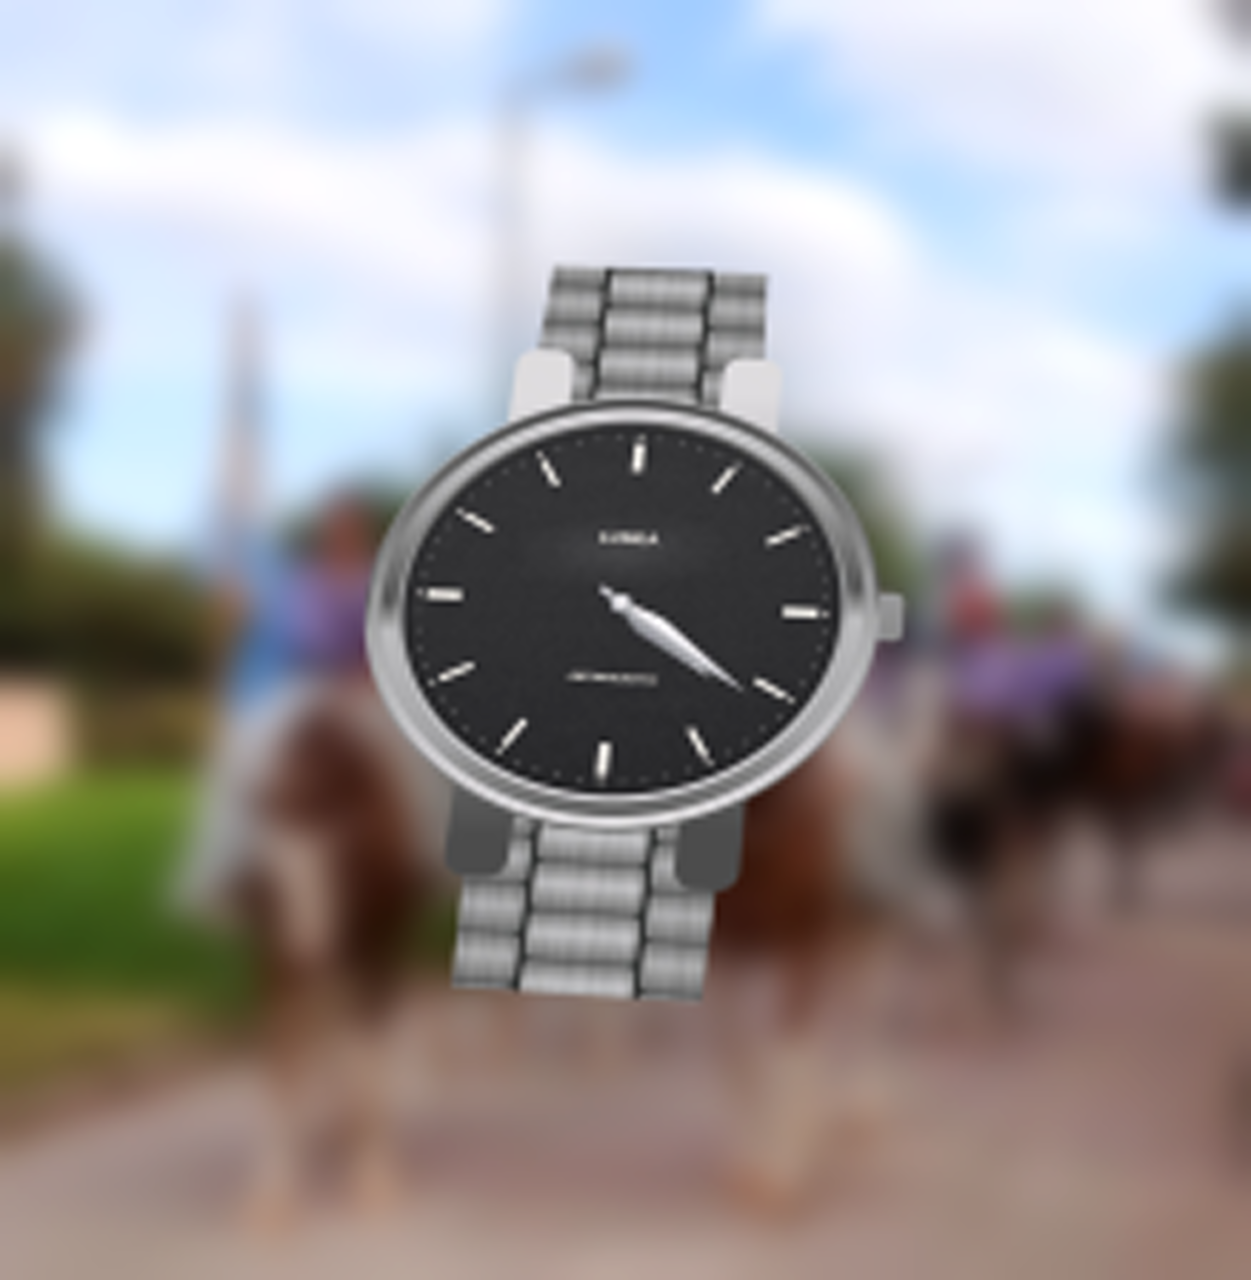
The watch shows **4:21**
